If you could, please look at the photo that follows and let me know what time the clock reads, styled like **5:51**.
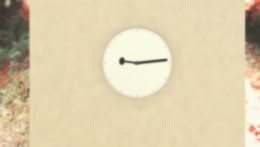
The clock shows **9:14**
